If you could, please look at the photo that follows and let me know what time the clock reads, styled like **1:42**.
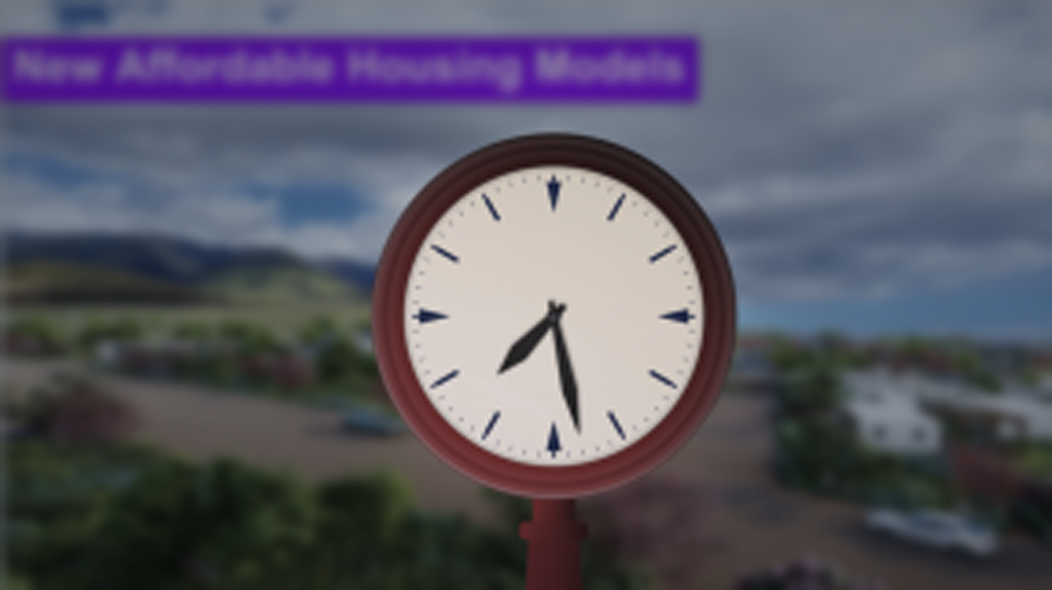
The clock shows **7:28**
